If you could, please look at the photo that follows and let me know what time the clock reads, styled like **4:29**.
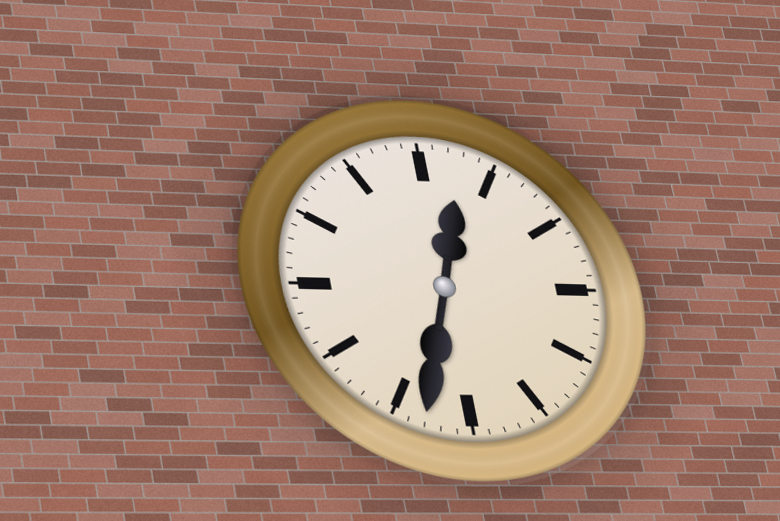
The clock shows **12:33**
